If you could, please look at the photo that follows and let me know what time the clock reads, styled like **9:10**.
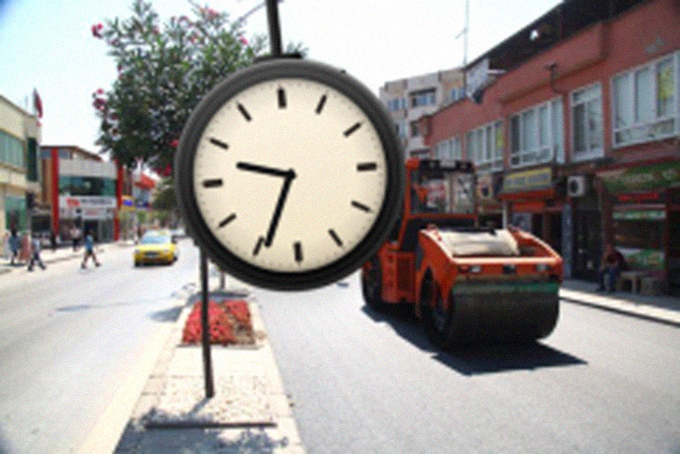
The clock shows **9:34**
